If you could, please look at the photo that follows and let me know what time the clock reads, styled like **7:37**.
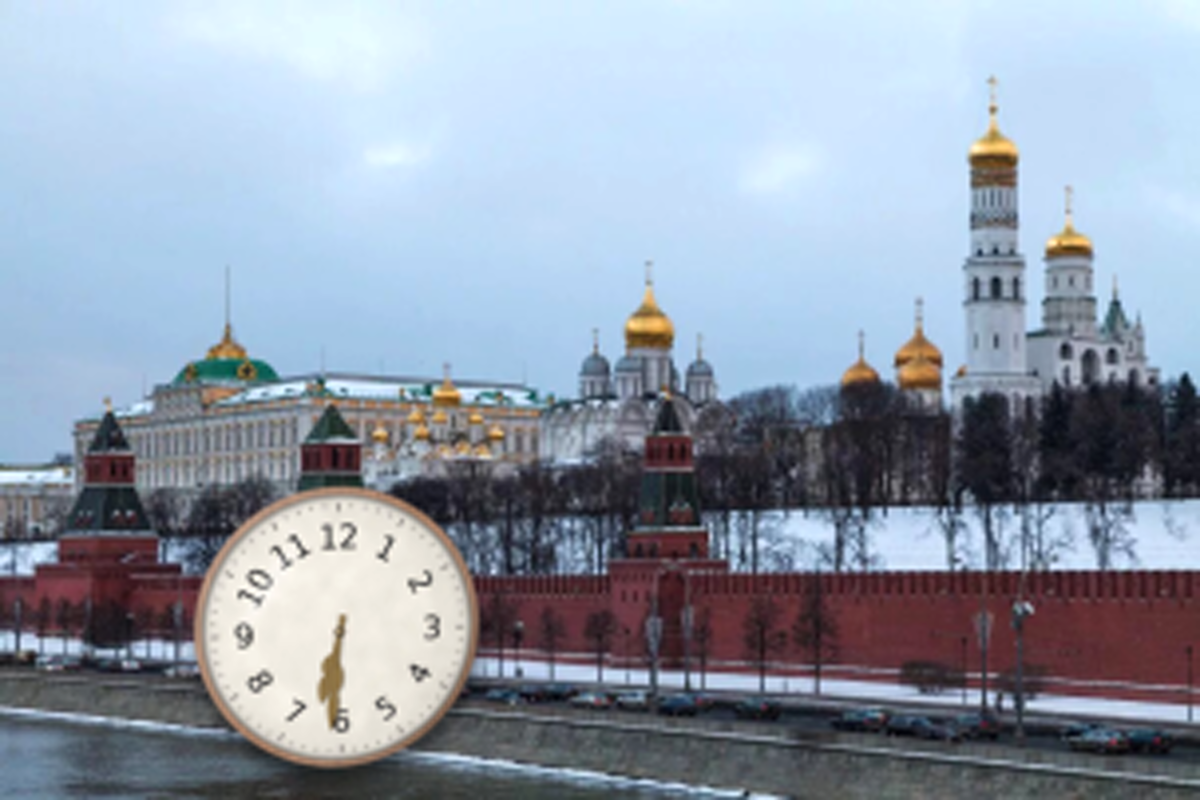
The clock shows **6:31**
